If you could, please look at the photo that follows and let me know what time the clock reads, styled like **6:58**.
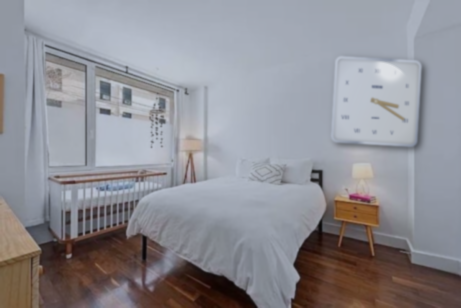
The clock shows **3:20**
